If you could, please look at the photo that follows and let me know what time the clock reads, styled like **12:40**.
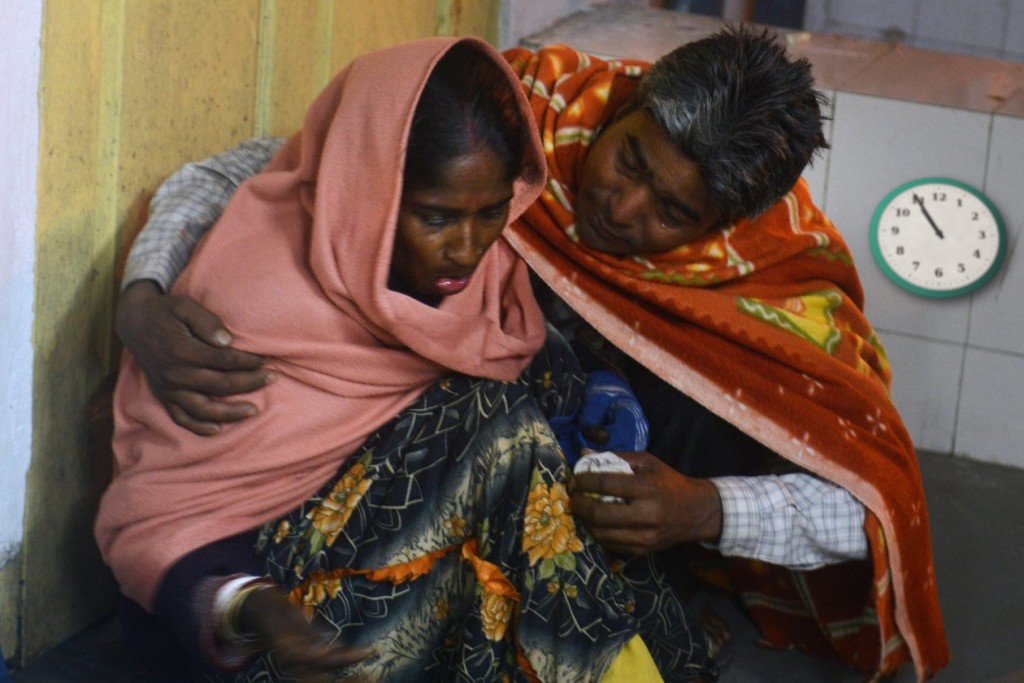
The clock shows **10:55**
